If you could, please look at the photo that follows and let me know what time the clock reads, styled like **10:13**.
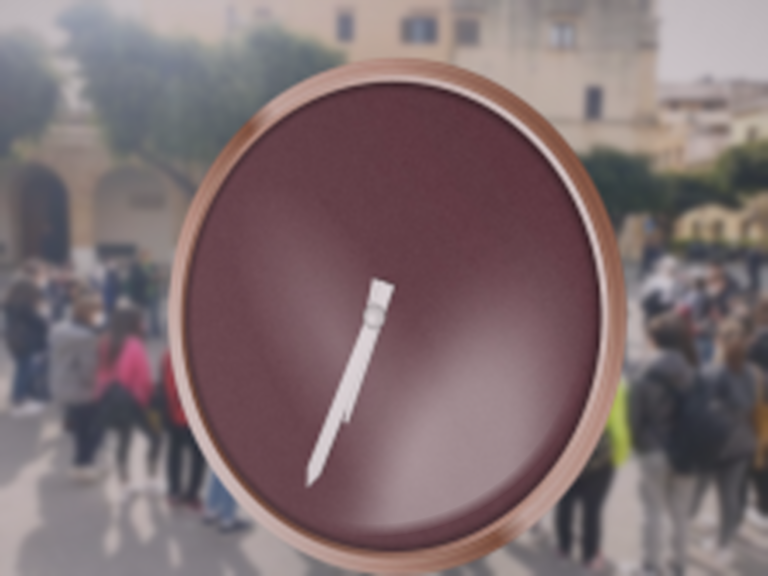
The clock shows **6:34**
